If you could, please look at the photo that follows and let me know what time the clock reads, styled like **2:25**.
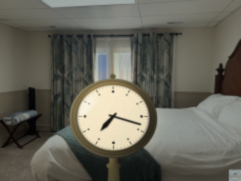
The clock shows **7:18**
